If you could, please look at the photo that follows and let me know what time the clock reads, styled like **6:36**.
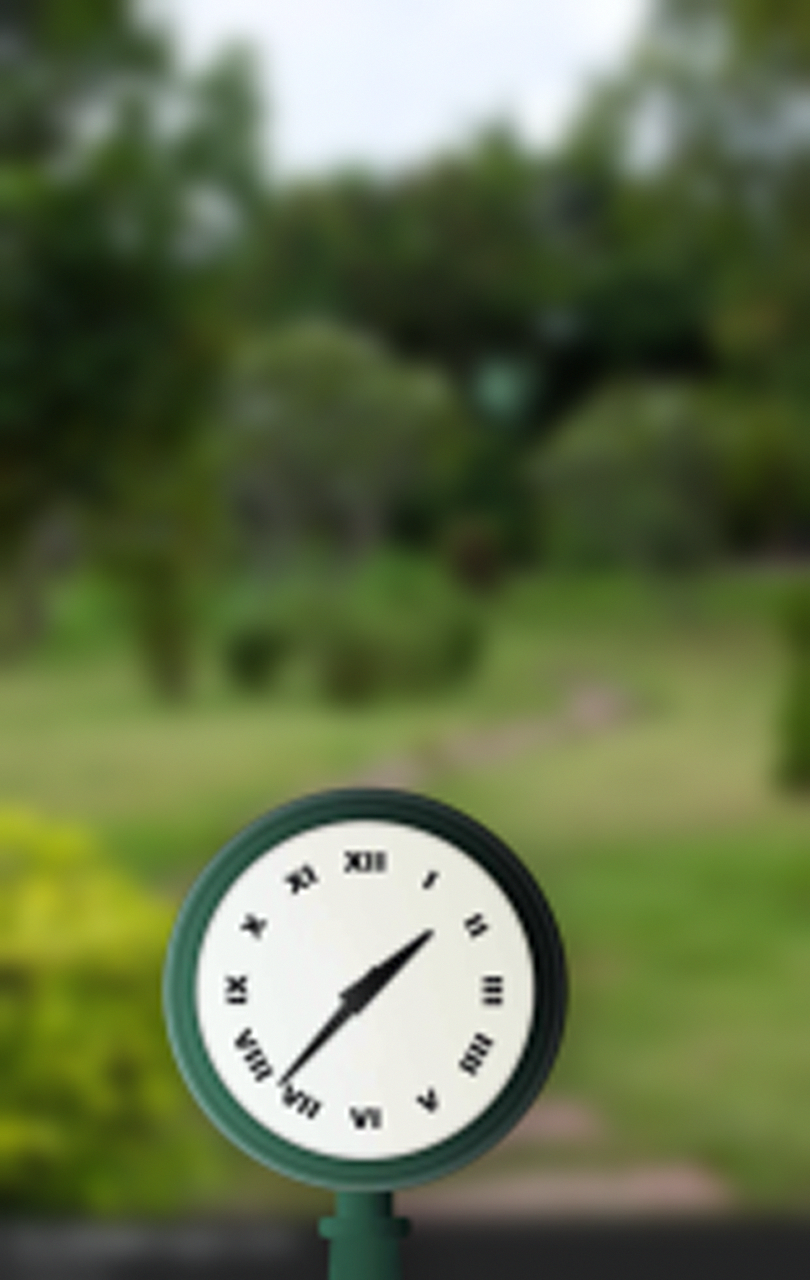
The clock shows **1:37**
